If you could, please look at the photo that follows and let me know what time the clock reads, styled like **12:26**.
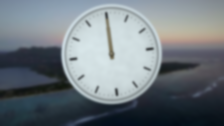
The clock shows **12:00**
